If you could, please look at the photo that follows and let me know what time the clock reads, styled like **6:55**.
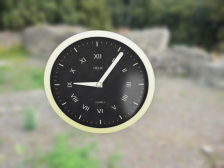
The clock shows **9:06**
